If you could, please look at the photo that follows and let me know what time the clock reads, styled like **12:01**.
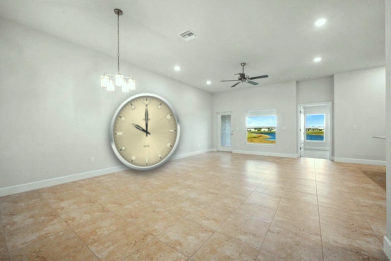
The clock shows **10:00**
